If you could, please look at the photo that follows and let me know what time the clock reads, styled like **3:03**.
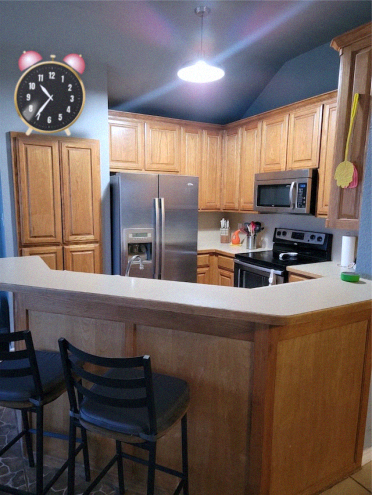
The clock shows **10:36**
